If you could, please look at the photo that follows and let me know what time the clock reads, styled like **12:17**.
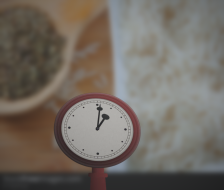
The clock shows **1:01**
